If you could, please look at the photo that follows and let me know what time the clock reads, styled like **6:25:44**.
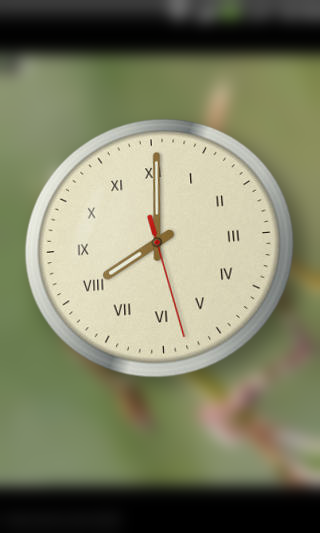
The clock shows **8:00:28**
